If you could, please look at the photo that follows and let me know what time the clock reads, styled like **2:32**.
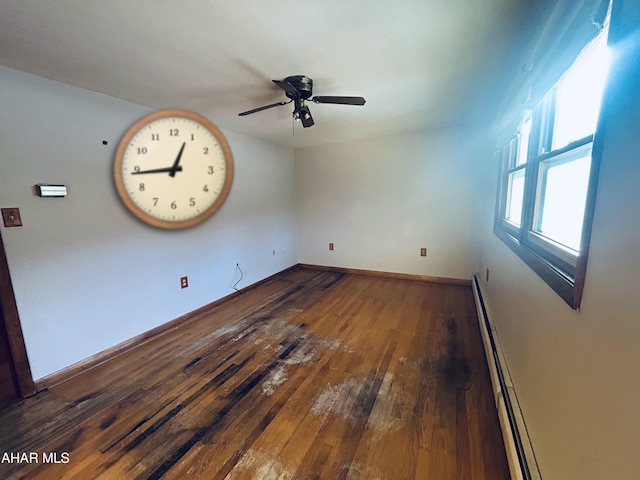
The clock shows **12:44**
